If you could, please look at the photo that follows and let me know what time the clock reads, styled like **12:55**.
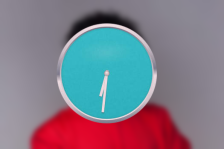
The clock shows **6:31**
